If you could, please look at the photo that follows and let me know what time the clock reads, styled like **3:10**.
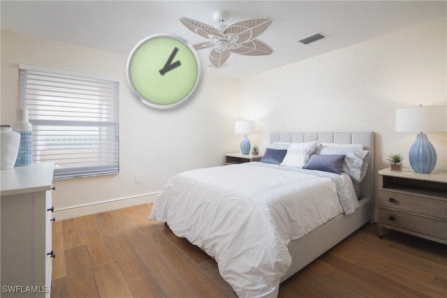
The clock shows **2:05**
